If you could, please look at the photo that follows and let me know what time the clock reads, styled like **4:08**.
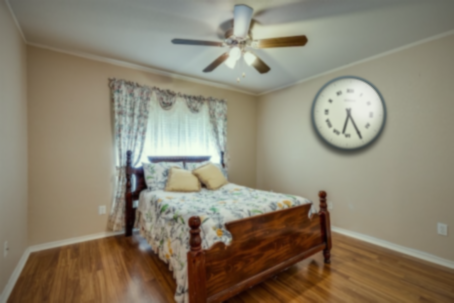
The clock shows **6:25**
